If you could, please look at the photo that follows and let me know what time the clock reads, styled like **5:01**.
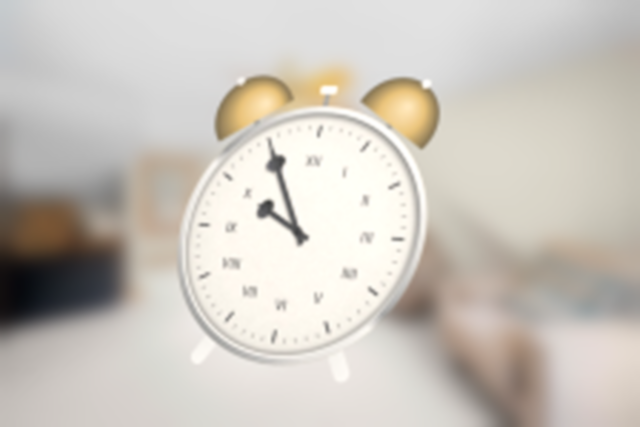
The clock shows **9:55**
